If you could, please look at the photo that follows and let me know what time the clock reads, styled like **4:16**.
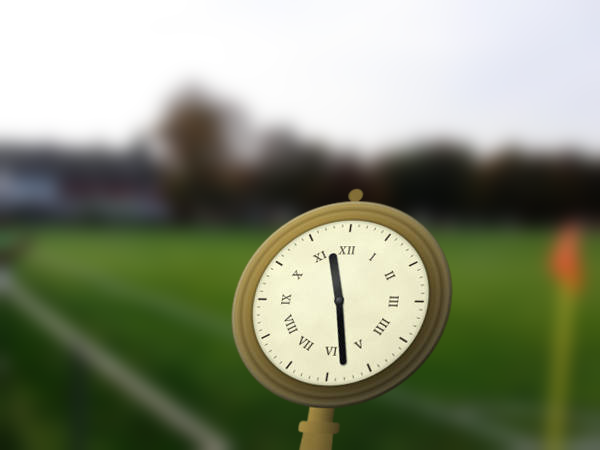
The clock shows **11:28**
